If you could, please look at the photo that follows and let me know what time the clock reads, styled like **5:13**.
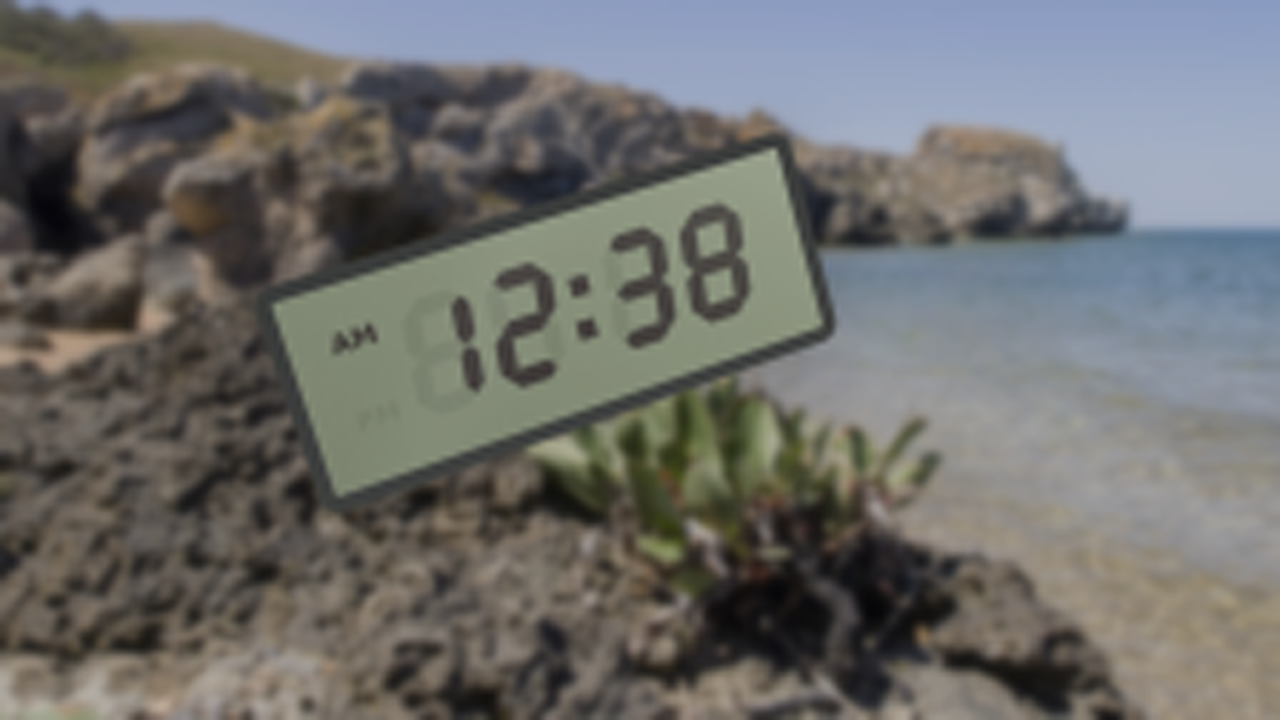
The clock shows **12:38**
